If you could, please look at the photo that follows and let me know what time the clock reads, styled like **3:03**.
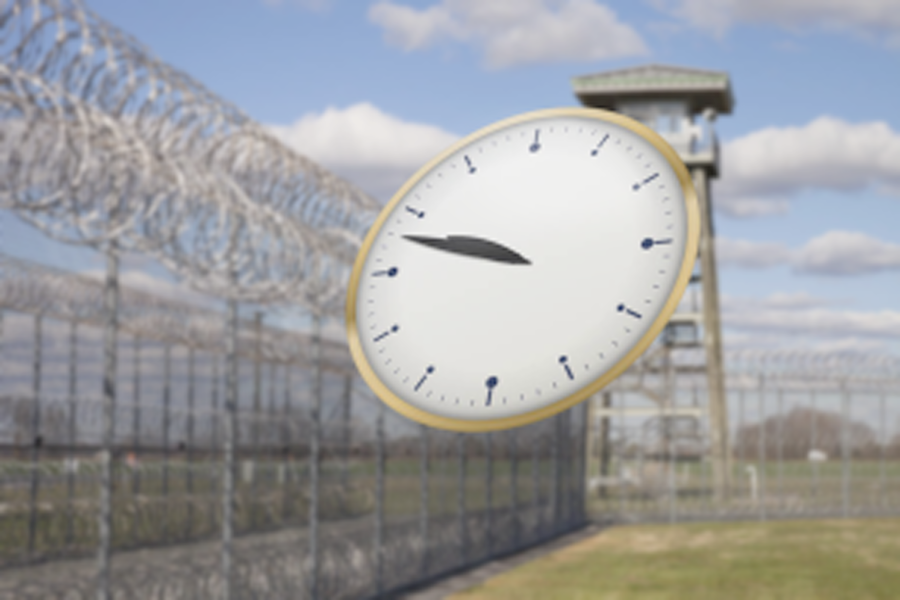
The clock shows **9:48**
